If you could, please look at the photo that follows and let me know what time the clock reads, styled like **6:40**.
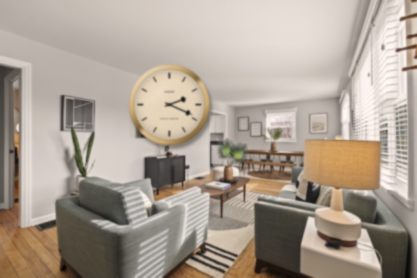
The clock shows **2:19**
